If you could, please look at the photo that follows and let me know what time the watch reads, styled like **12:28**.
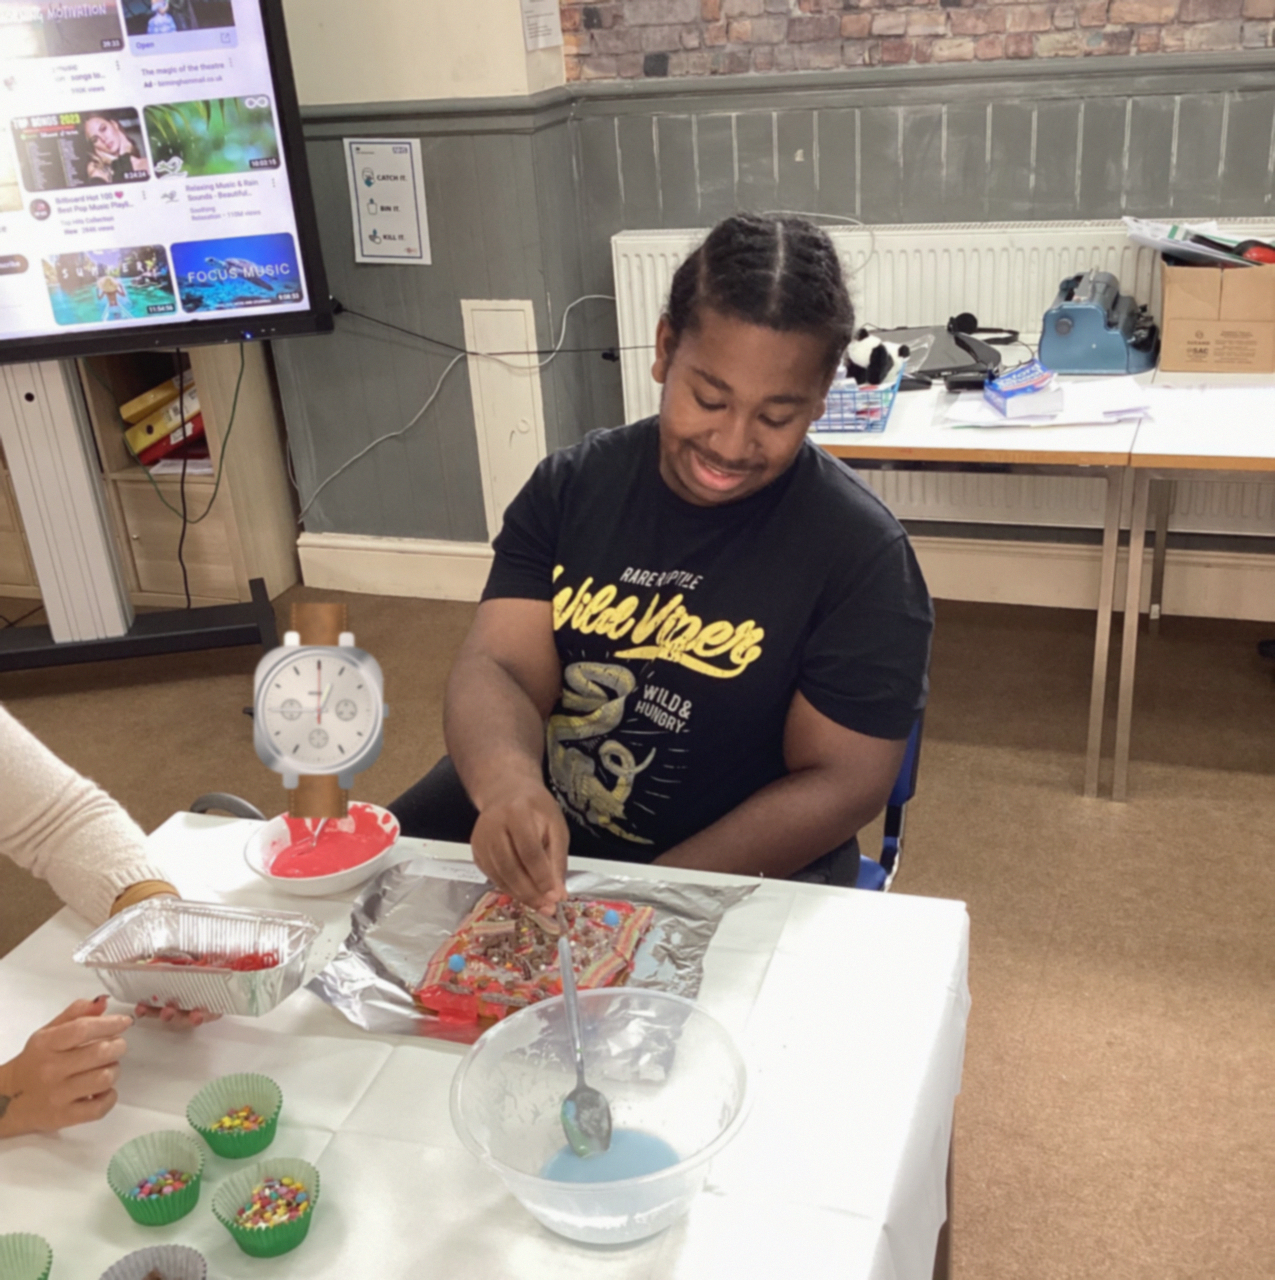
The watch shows **12:45**
